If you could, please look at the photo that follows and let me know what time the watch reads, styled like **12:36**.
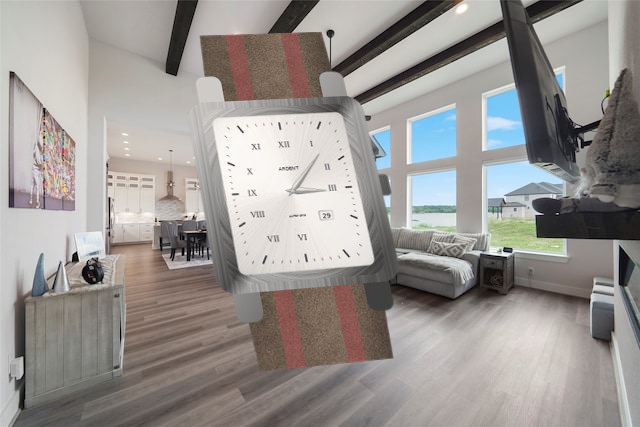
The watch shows **3:07**
